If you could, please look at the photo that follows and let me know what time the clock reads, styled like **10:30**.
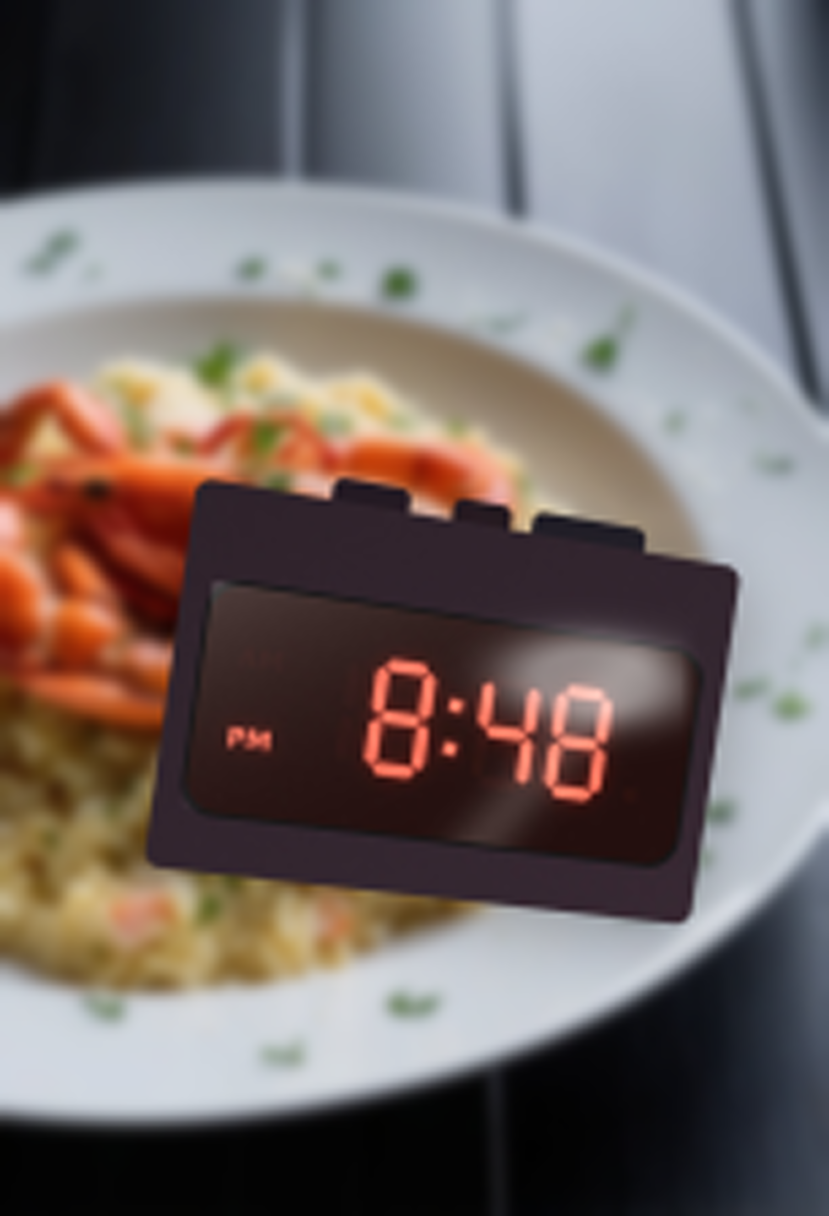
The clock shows **8:48**
